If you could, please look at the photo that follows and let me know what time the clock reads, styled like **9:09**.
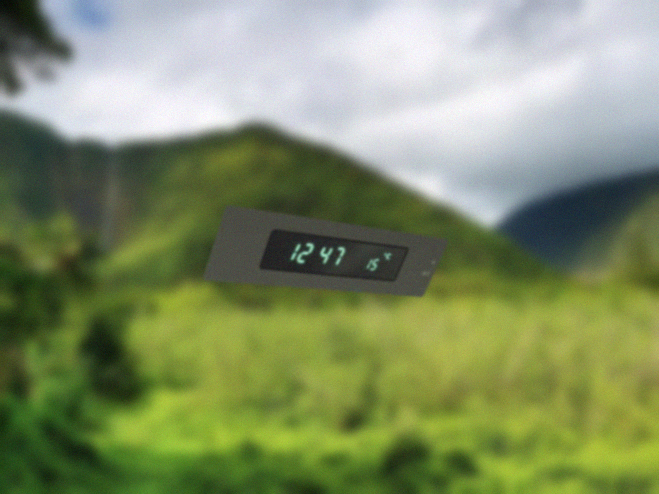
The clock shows **12:47**
